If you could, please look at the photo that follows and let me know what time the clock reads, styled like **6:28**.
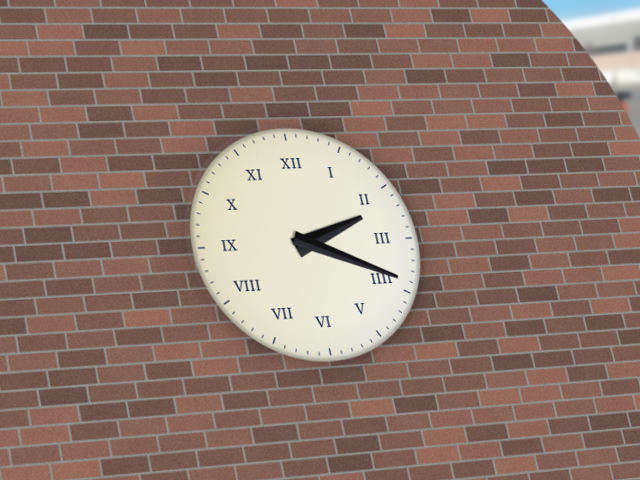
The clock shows **2:19**
